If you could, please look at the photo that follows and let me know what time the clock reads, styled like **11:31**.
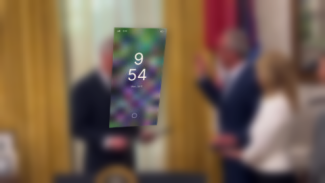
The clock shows **9:54**
